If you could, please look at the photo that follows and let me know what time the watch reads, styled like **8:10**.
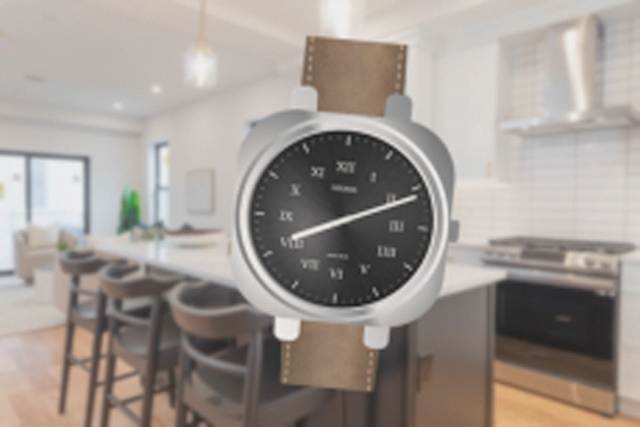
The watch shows **8:11**
